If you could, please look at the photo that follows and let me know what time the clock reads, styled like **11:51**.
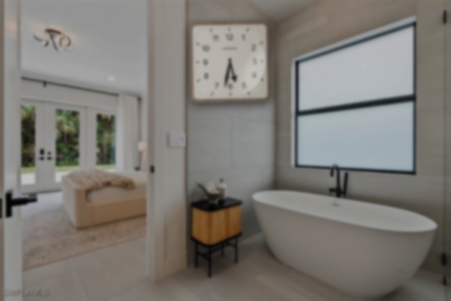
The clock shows **5:32**
